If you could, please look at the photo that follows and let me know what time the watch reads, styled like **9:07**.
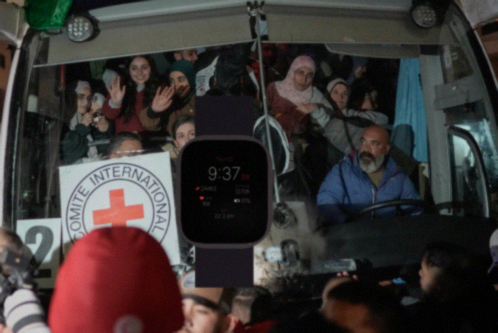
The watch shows **9:37**
